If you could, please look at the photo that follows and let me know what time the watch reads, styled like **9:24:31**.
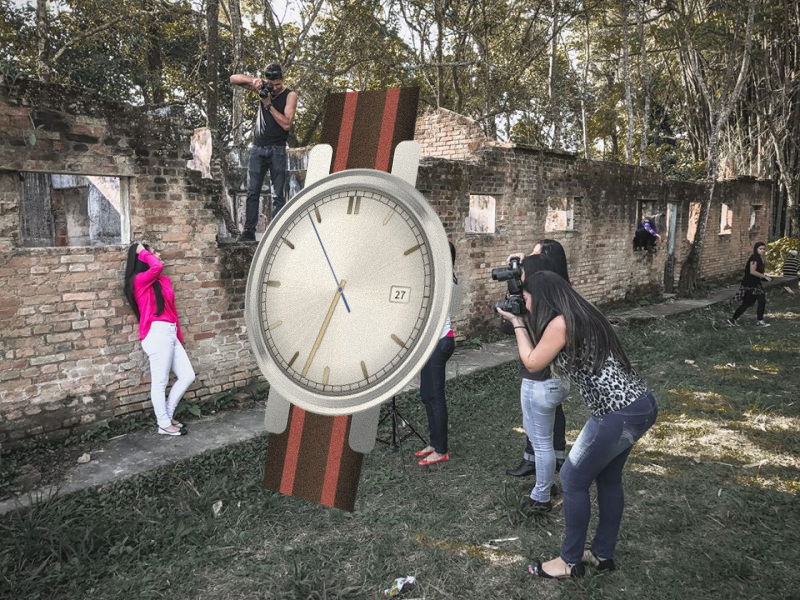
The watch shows **6:32:54**
